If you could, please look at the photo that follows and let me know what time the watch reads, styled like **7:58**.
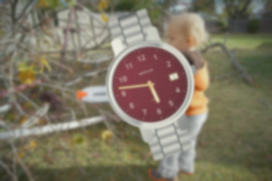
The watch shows **5:47**
